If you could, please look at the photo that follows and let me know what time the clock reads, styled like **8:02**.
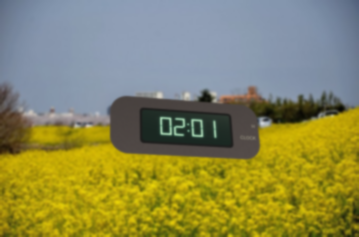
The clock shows **2:01**
